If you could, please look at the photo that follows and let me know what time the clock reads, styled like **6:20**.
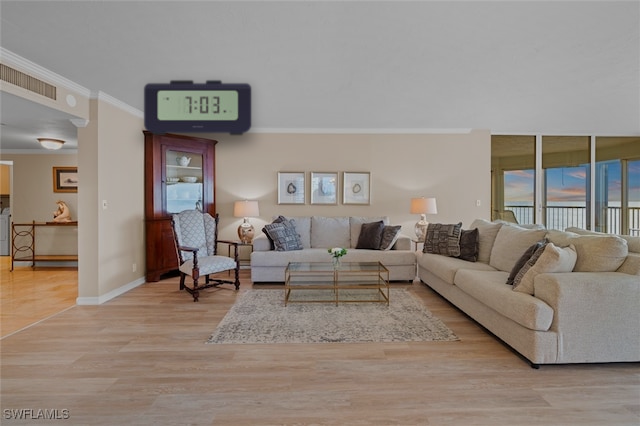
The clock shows **7:03**
